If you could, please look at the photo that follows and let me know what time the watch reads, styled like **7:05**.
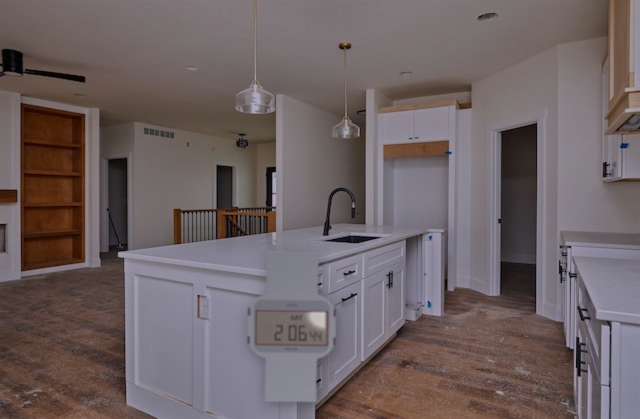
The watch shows **2:06**
